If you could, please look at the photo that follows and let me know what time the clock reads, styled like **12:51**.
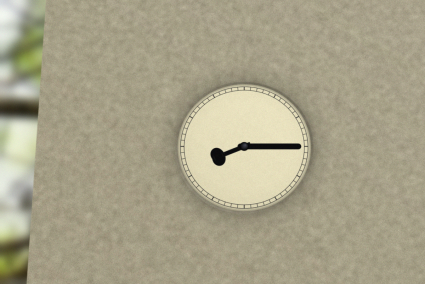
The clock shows **8:15**
